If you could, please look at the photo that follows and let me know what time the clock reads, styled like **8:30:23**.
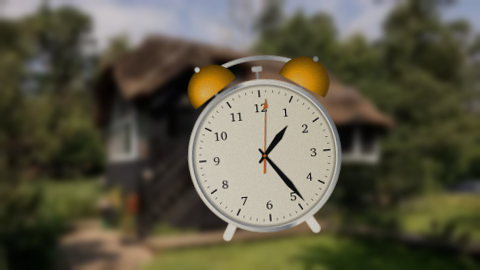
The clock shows **1:24:01**
